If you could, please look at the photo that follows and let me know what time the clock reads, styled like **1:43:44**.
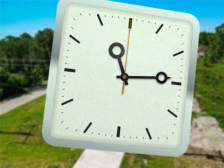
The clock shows **11:14:00**
